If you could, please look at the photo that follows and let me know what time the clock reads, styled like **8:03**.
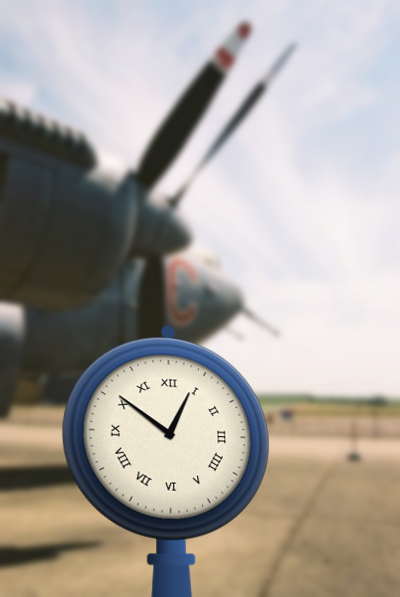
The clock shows **12:51**
